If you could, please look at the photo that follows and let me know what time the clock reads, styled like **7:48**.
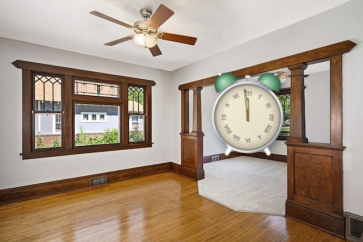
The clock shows **11:59**
